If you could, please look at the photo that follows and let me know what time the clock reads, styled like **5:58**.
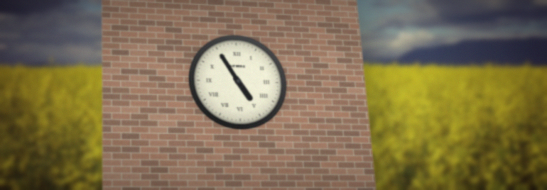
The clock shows **4:55**
